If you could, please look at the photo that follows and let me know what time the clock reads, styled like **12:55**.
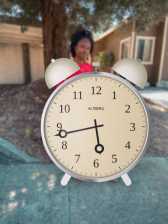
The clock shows **5:43**
